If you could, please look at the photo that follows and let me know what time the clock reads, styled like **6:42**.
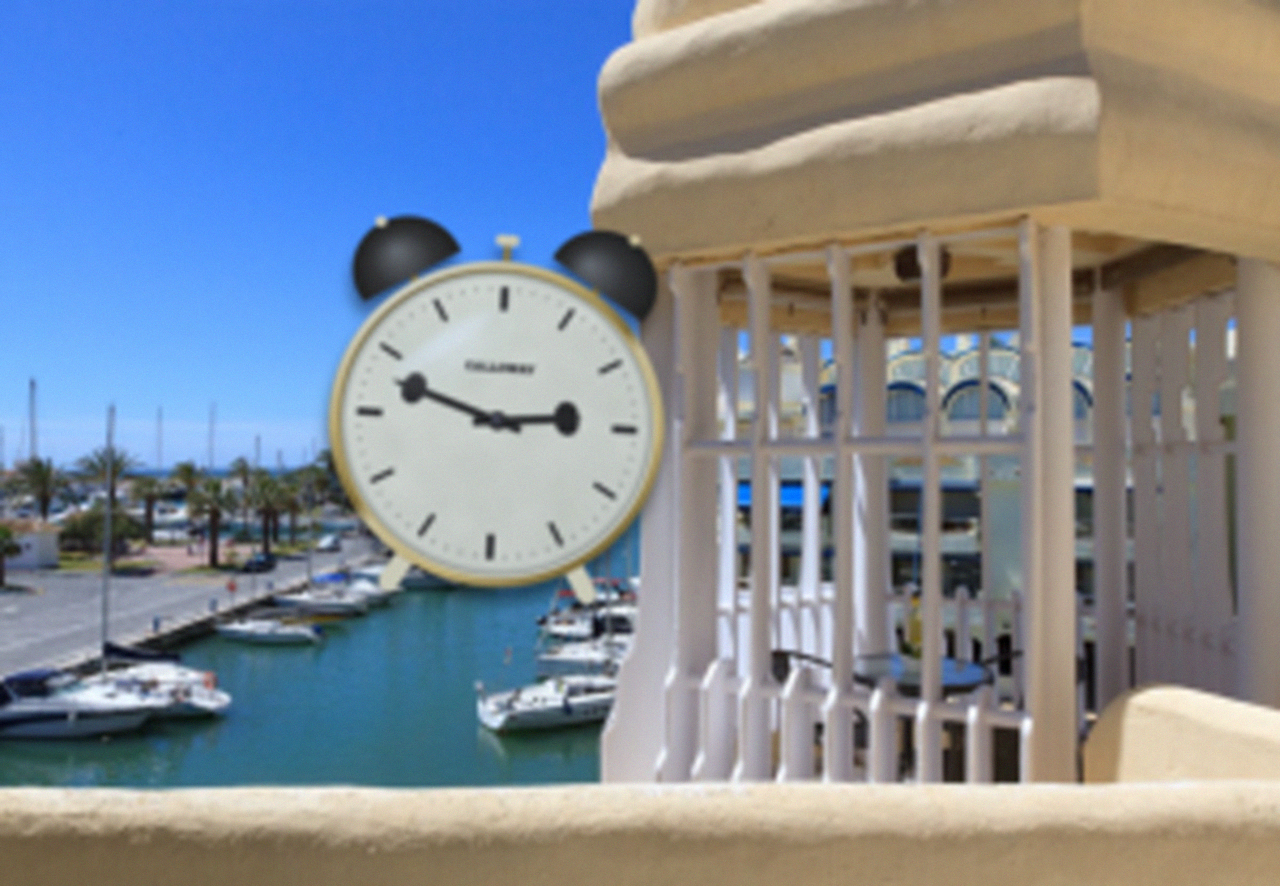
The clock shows **2:48**
